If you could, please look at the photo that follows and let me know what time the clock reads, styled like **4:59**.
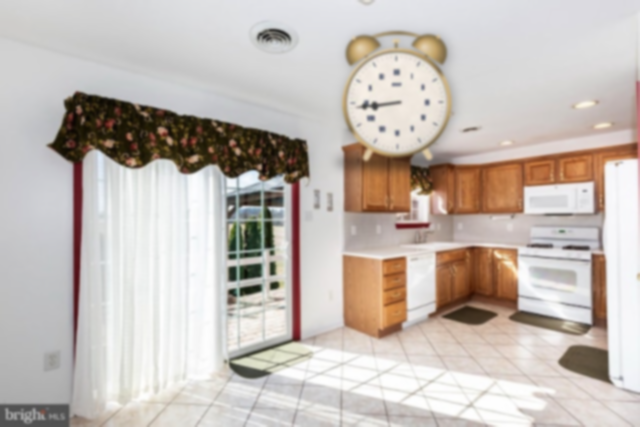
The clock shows **8:44**
